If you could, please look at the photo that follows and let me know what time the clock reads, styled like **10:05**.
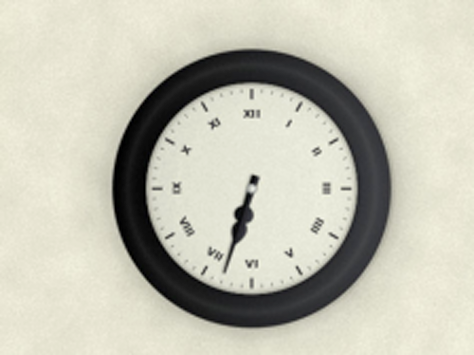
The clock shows **6:33**
